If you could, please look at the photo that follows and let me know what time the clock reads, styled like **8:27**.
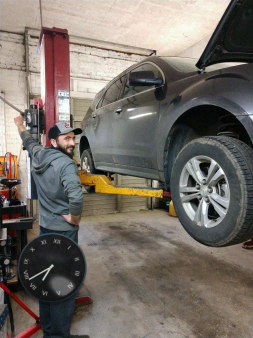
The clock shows **6:38**
